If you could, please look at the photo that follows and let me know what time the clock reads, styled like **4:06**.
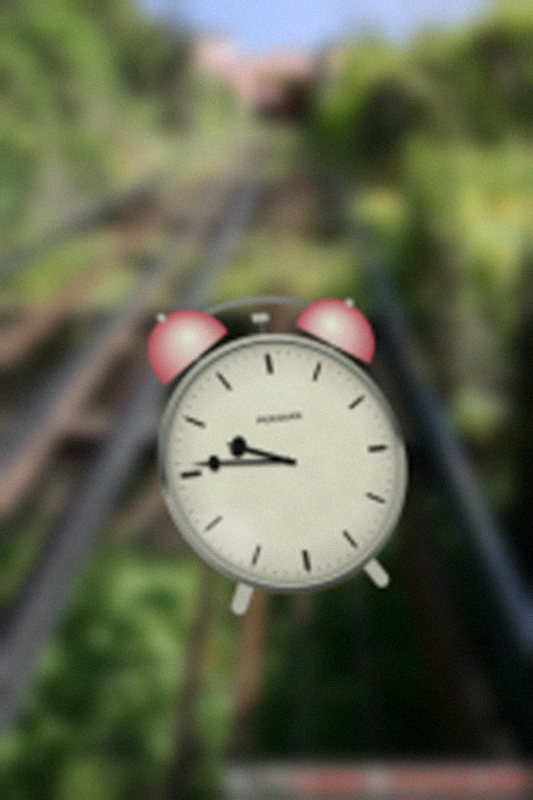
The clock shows **9:46**
